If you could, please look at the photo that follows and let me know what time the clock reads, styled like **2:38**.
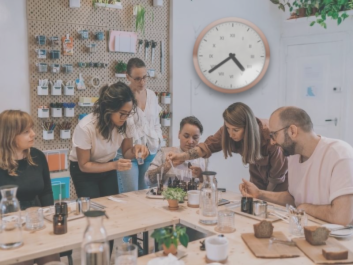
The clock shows **4:39**
